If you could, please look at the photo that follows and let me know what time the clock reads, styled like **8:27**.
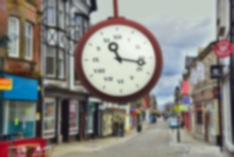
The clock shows **11:17**
